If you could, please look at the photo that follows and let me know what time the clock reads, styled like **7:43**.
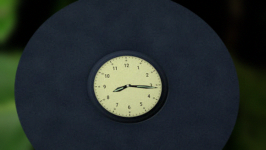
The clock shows **8:16**
